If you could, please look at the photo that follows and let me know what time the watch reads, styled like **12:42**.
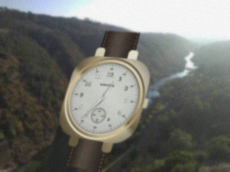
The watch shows **12:36**
